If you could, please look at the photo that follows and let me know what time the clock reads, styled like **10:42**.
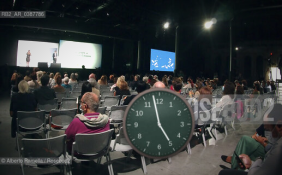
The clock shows **4:58**
